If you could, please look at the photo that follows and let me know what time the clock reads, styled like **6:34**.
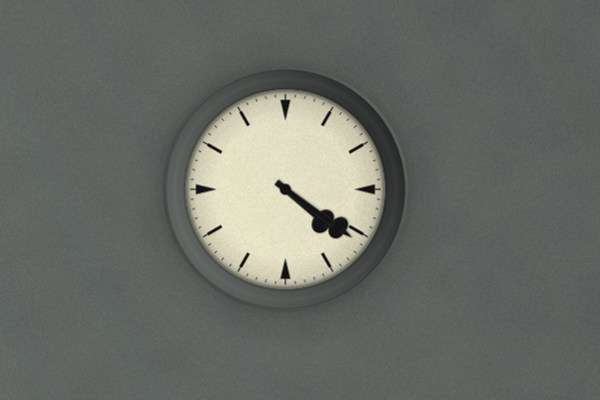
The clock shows **4:21**
